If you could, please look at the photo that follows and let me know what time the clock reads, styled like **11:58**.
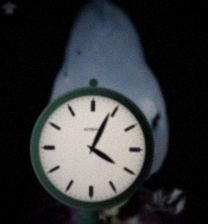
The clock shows **4:04**
